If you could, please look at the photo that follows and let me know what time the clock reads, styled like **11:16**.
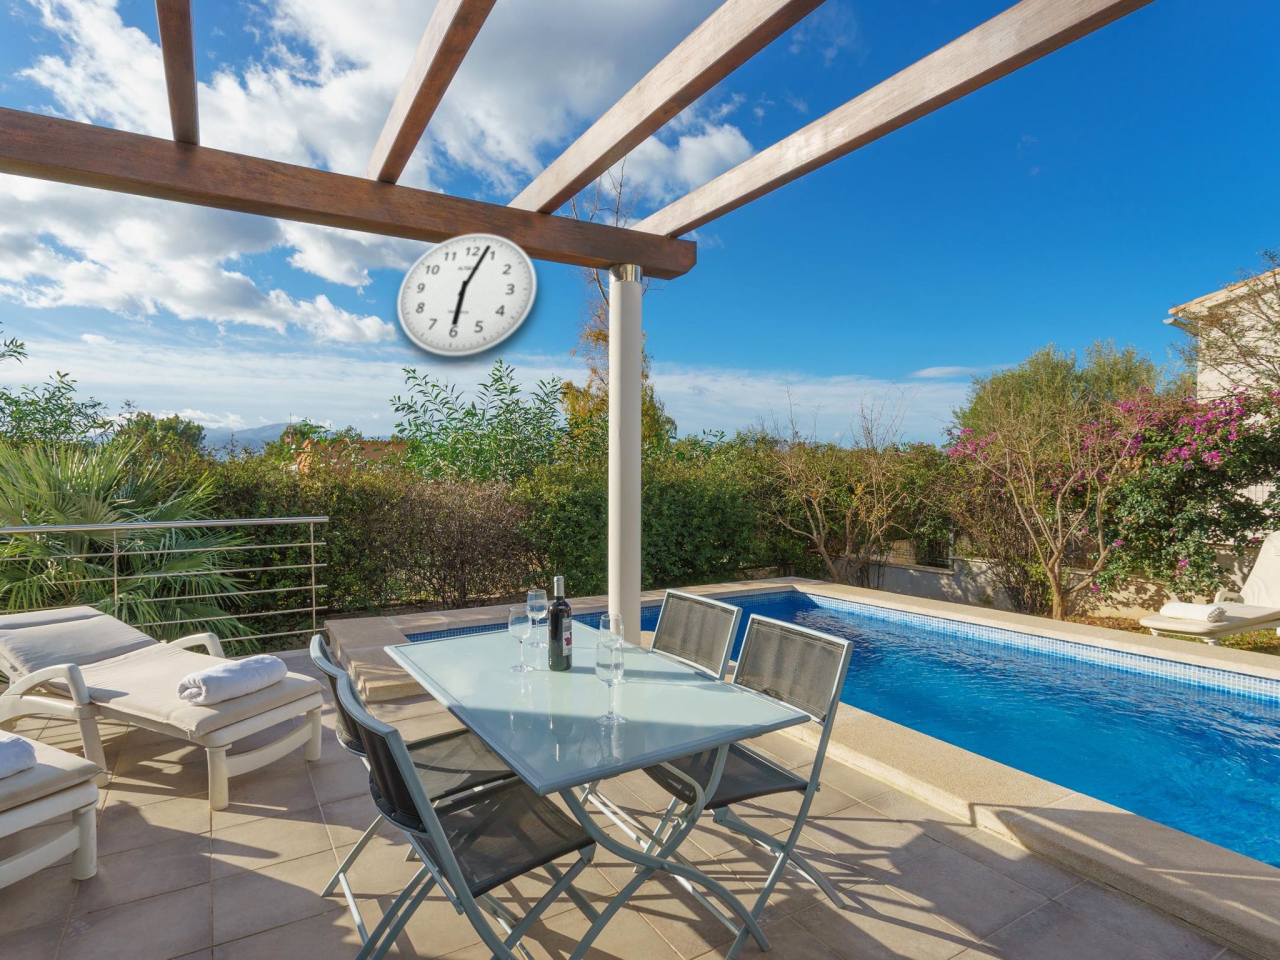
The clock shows **6:03**
